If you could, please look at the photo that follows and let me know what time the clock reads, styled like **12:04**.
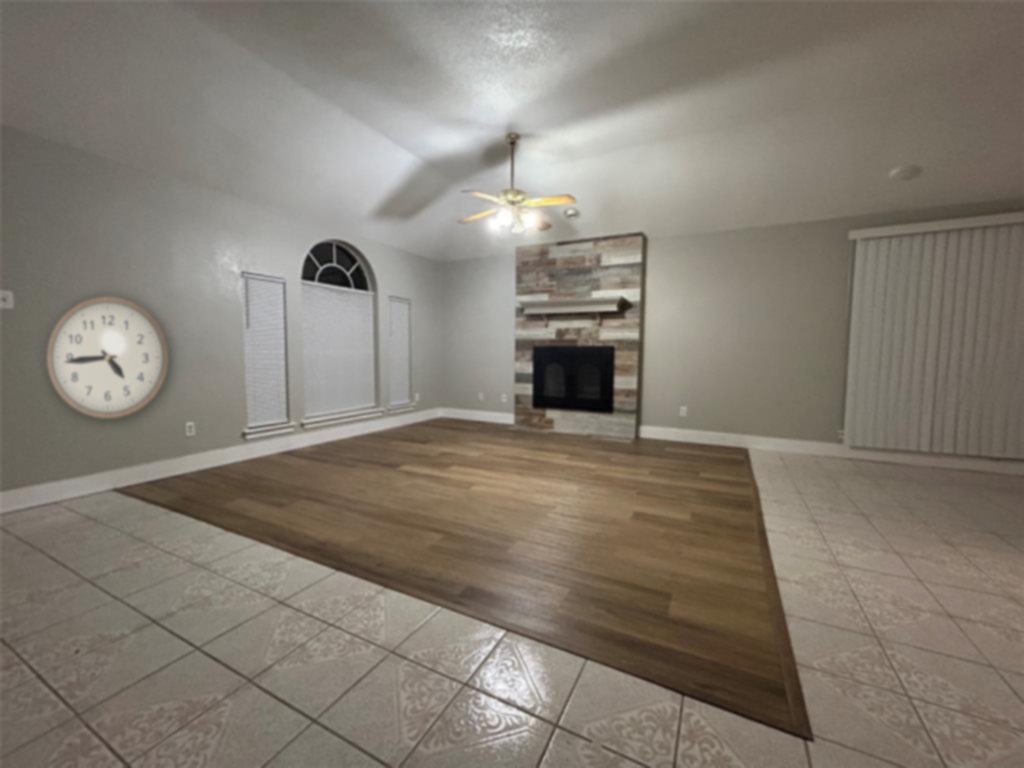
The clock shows **4:44**
